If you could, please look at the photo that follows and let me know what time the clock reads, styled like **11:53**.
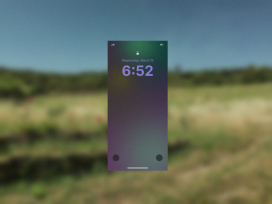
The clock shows **6:52**
